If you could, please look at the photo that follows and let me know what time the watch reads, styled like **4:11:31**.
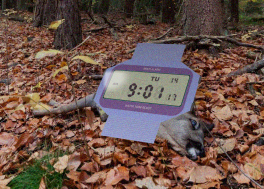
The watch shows **9:01:17**
